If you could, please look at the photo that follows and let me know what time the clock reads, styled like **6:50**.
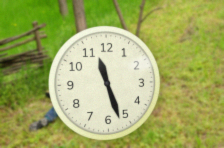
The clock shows **11:27**
